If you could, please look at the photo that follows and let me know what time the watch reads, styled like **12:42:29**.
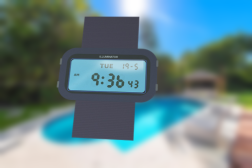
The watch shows **9:36:43**
